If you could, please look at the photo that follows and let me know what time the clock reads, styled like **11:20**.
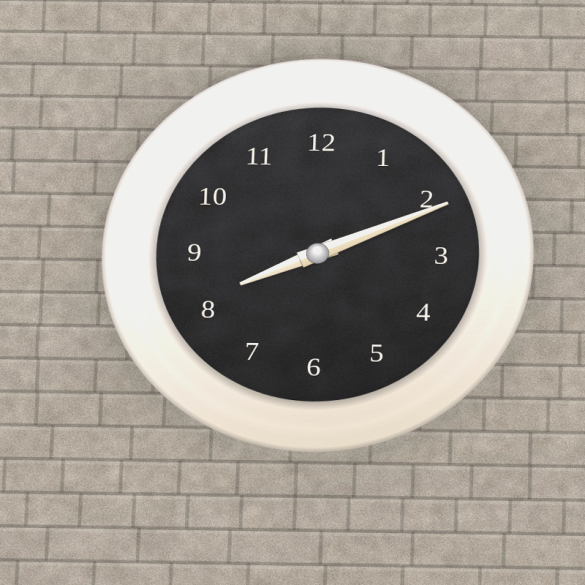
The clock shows **8:11**
